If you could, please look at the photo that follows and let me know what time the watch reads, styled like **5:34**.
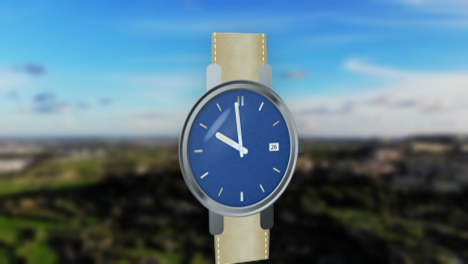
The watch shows **9:59**
